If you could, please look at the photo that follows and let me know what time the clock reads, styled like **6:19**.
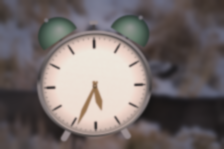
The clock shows **5:34**
